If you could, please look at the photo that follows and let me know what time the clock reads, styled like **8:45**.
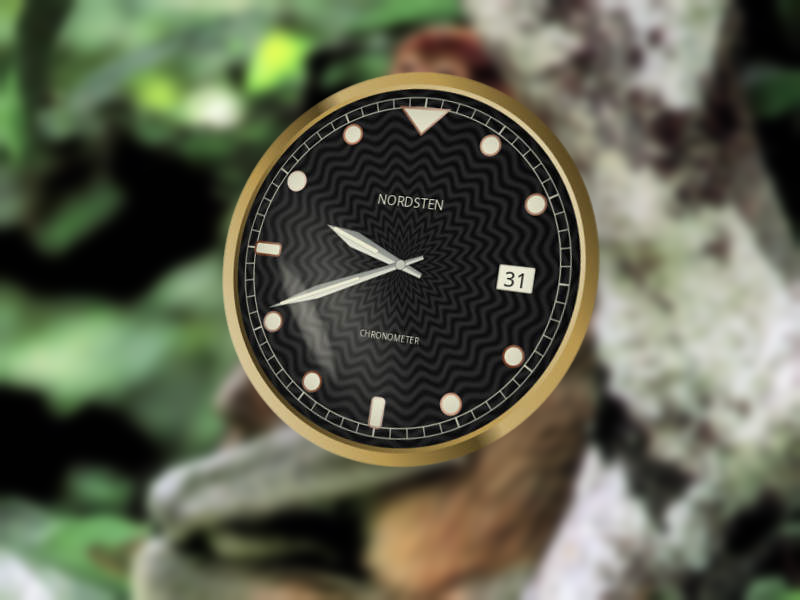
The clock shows **9:41**
